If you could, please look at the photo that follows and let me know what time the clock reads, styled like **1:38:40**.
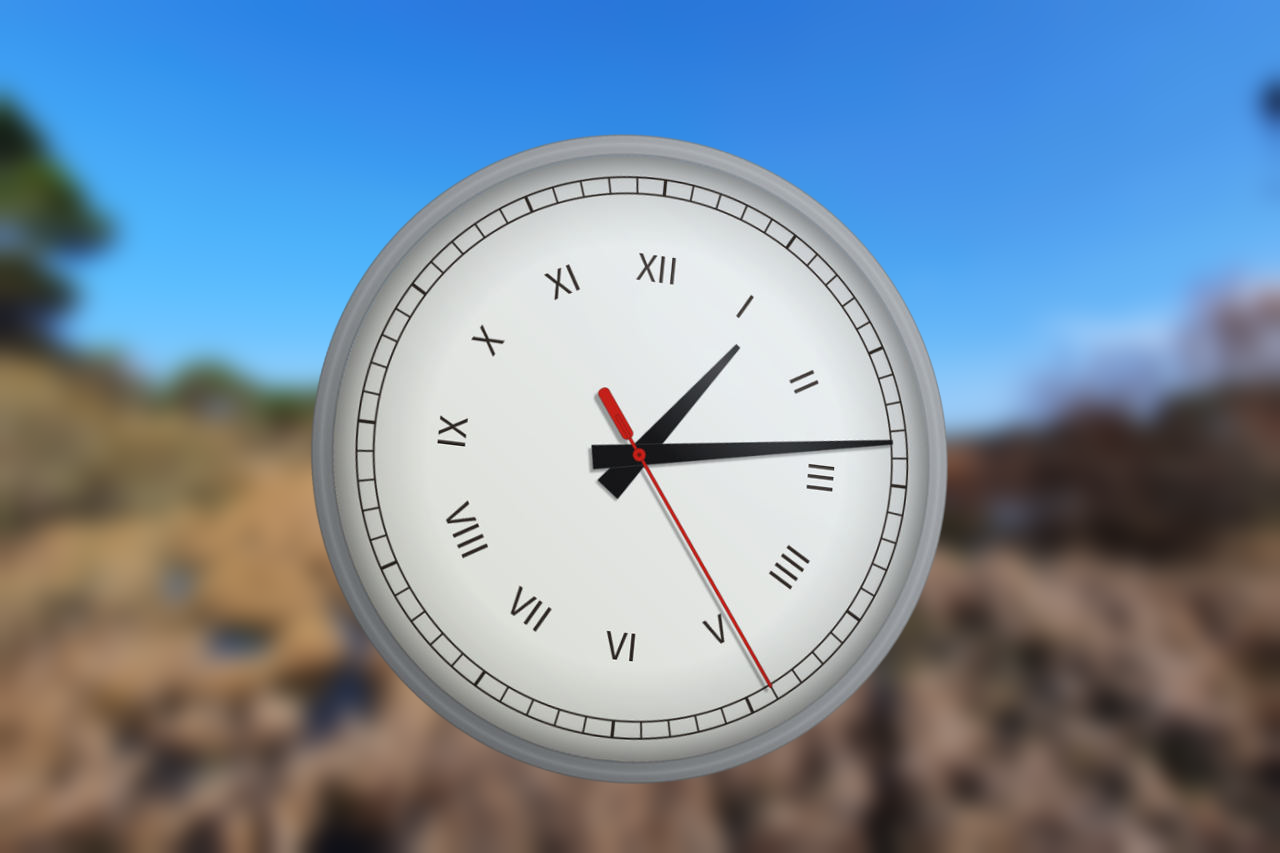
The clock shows **1:13:24**
